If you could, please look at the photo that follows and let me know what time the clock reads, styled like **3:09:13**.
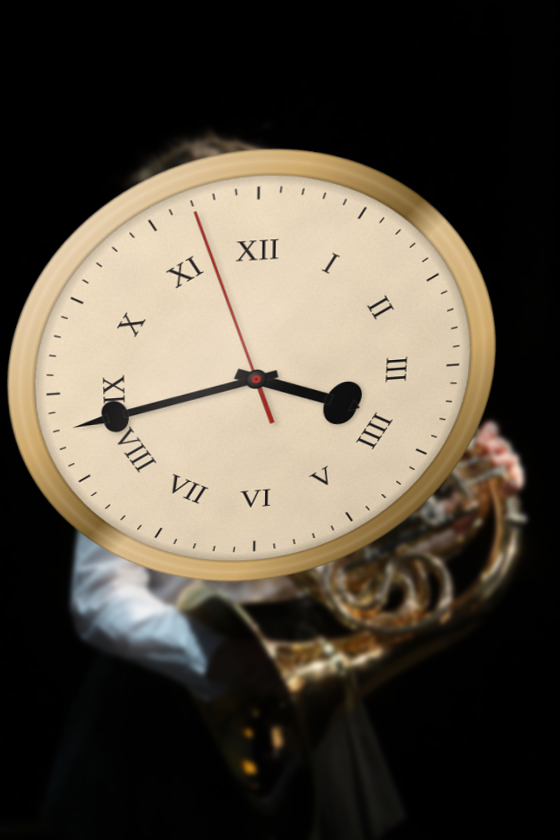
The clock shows **3:42:57**
